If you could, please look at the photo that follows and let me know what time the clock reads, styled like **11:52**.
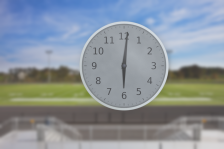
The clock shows **6:01**
